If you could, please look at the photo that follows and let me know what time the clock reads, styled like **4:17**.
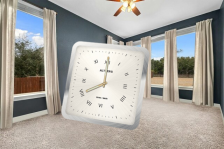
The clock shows **8:00**
